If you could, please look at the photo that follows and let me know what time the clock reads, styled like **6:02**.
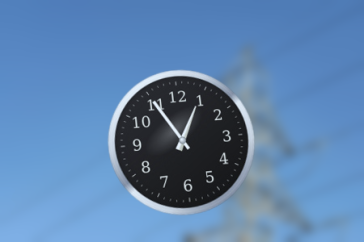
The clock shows **12:55**
